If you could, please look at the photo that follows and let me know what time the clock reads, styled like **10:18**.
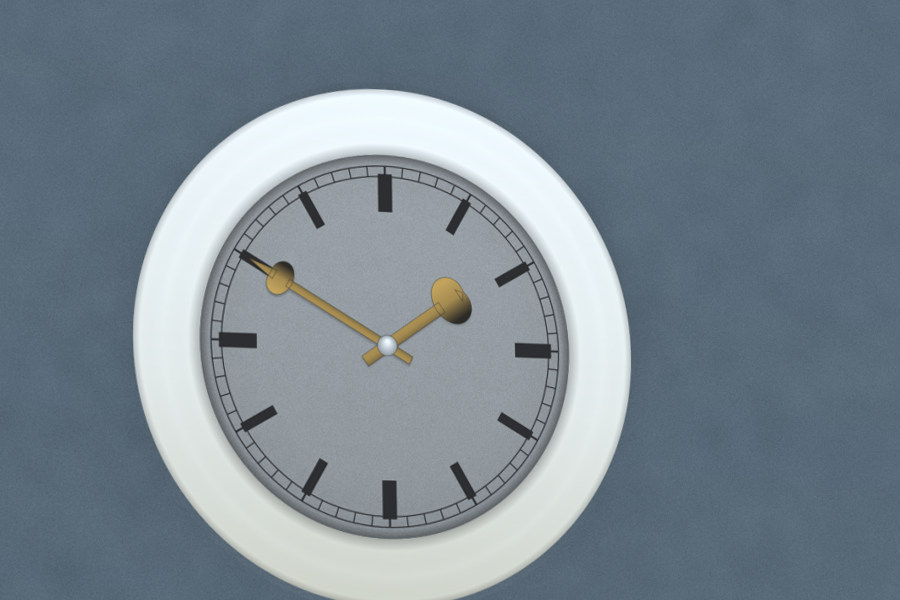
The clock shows **1:50**
